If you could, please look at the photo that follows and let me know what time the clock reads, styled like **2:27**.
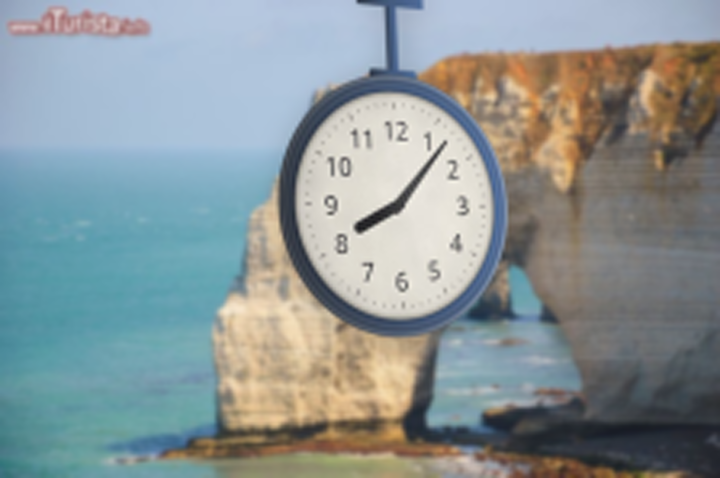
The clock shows **8:07**
